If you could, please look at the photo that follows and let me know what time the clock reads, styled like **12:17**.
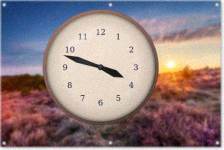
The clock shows **3:48**
